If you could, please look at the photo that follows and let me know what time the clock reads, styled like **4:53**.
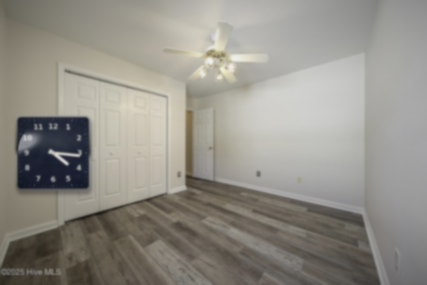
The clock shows **4:16**
